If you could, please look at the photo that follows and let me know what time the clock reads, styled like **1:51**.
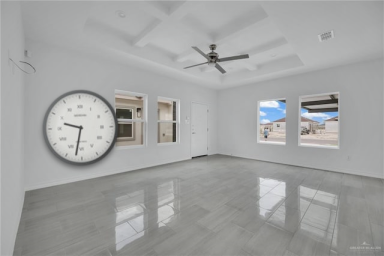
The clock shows **9:32**
